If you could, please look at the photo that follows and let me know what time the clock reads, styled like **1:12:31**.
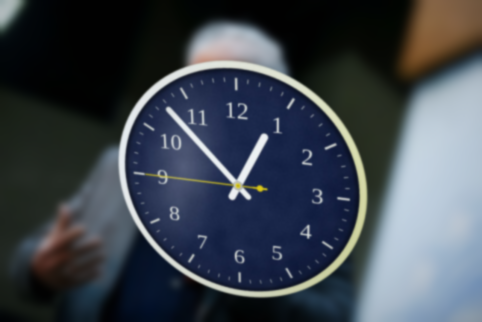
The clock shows **12:52:45**
